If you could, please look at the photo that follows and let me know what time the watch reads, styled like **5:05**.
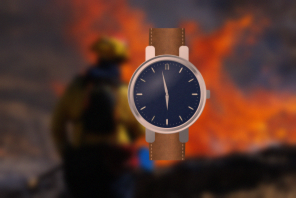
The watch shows **5:58**
